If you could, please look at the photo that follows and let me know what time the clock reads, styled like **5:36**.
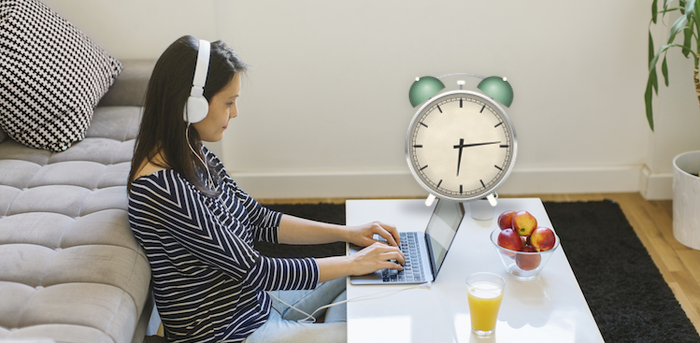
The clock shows **6:14**
